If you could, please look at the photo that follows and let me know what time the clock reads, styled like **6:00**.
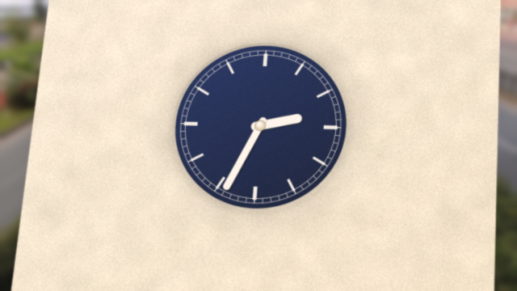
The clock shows **2:34**
